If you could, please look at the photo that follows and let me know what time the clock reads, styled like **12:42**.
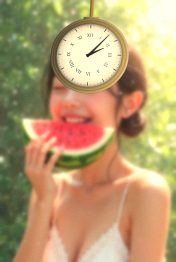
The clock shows **2:07**
